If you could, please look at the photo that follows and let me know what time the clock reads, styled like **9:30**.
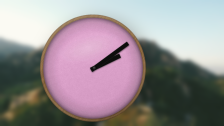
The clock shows **2:09**
